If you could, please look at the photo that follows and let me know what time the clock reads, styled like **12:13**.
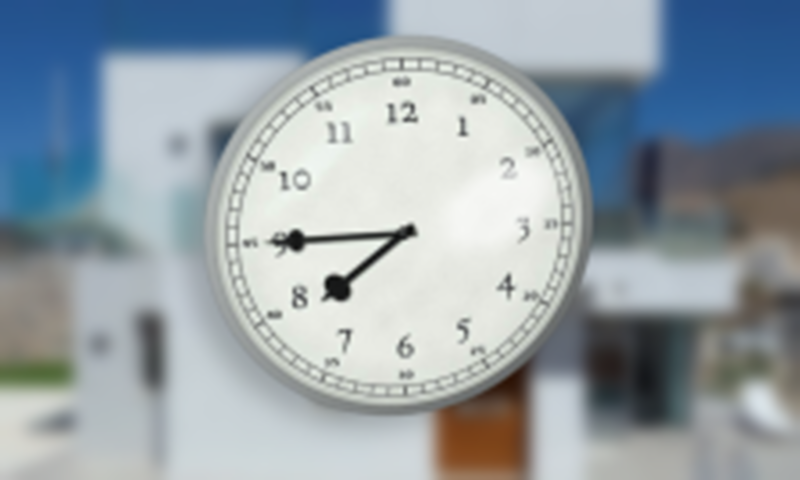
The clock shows **7:45**
